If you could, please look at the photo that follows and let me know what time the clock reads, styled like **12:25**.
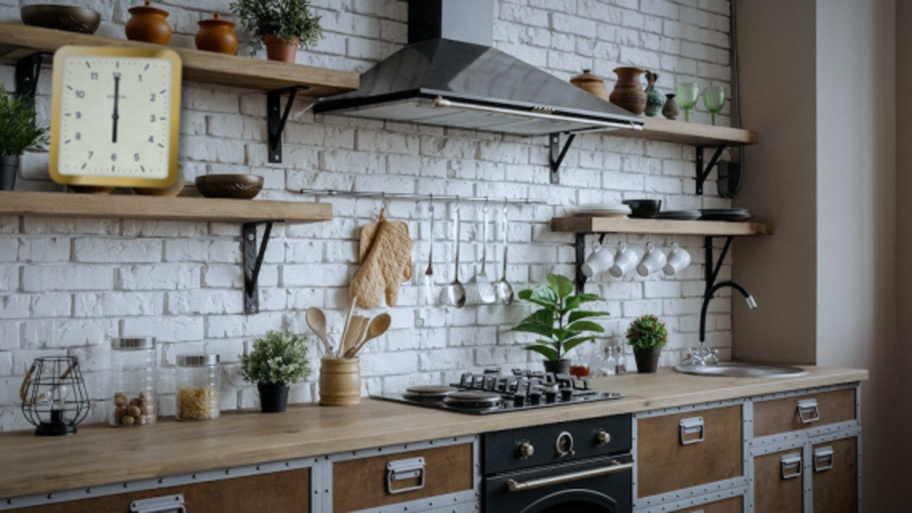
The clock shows **6:00**
